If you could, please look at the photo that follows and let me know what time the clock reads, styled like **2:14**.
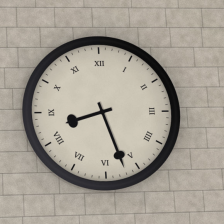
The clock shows **8:27**
